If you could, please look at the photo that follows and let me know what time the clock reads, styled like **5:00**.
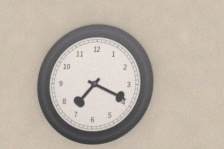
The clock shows **7:19**
